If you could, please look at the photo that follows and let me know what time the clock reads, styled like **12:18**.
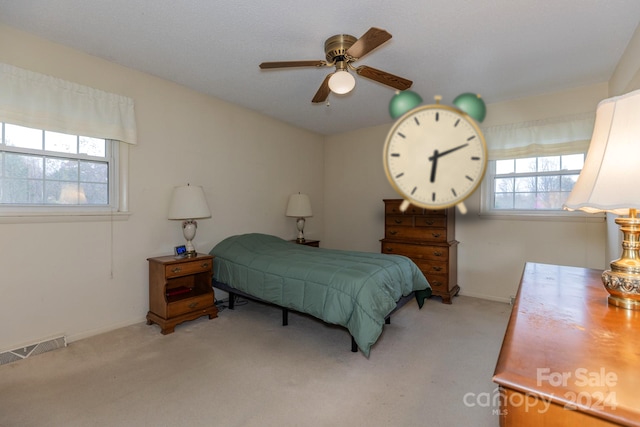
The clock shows **6:11**
